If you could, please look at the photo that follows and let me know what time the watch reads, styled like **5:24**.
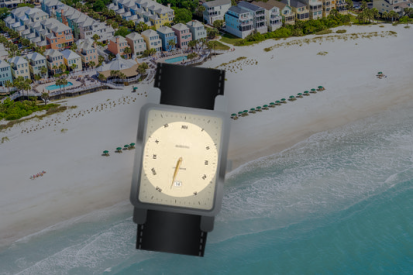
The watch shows **6:32**
